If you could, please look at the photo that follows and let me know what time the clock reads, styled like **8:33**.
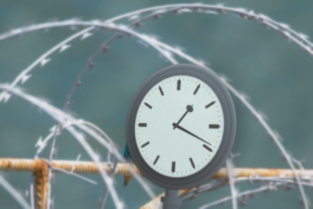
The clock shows **1:19**
